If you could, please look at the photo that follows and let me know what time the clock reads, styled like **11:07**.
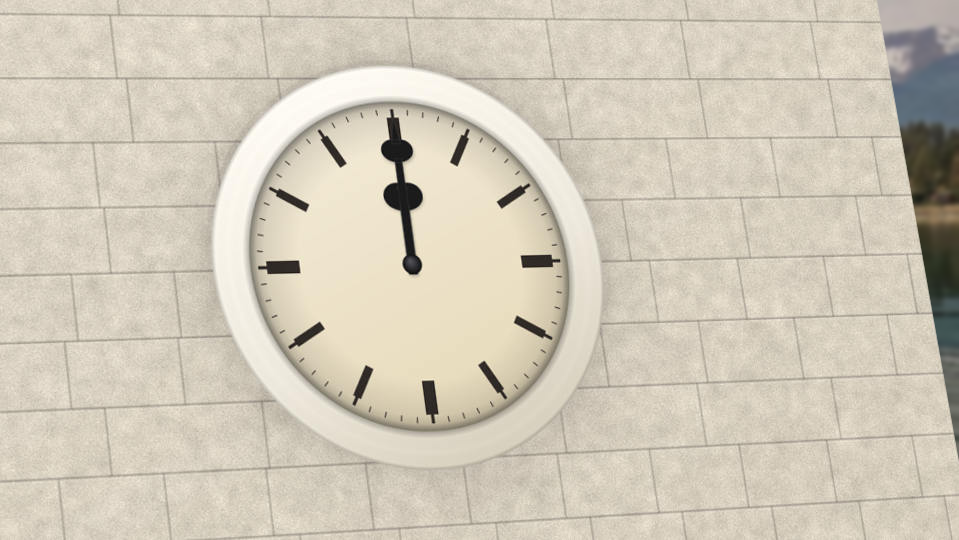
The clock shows **12:00**
